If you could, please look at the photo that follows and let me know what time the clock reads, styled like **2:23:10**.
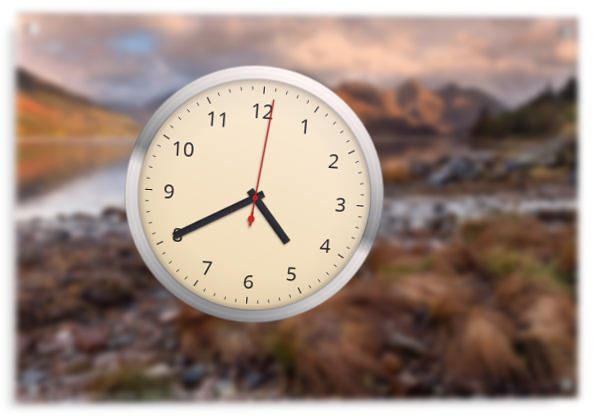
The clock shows **4:40:01**
